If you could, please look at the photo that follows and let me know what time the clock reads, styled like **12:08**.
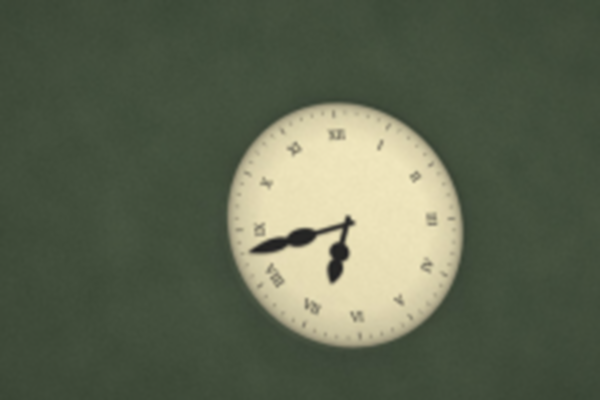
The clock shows **6:43**
